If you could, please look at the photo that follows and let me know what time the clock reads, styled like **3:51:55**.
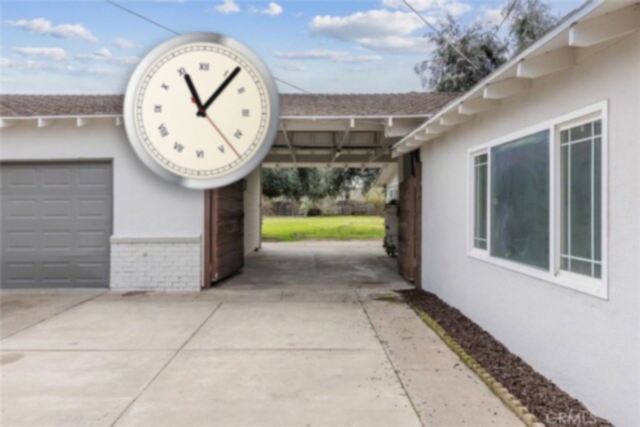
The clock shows **11:06:23**
